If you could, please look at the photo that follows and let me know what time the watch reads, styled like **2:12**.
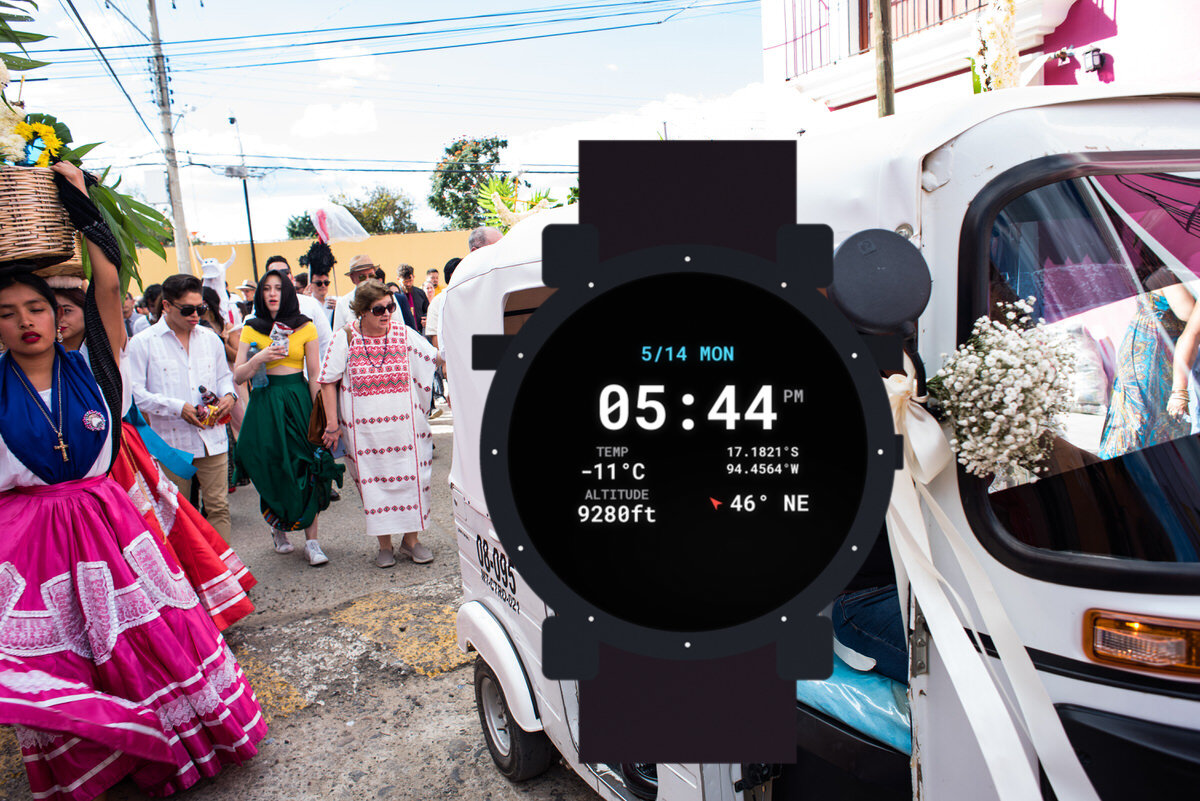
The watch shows **5:44**
